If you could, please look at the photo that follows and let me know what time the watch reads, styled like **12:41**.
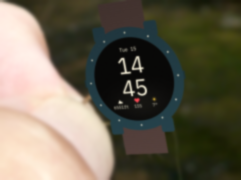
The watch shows **14:45**
